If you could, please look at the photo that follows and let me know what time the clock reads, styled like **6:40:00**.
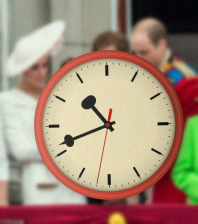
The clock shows **10:41:32**
